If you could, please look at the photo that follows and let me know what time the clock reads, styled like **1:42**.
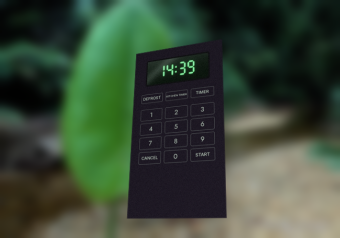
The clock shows **14:39**
